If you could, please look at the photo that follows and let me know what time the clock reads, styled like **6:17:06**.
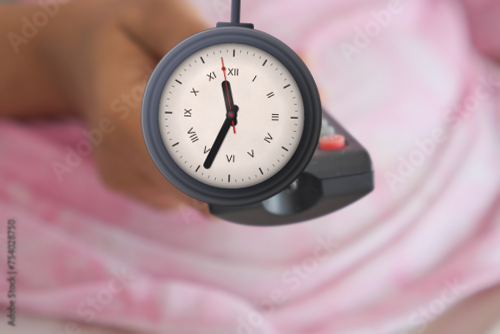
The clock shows **11:33:58**
